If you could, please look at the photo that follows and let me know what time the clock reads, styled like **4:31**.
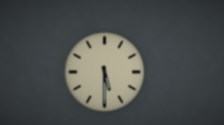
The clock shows **5:30**
